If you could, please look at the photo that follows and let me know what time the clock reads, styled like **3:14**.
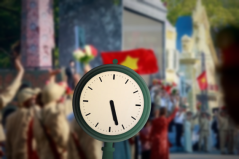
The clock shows **5:27**
